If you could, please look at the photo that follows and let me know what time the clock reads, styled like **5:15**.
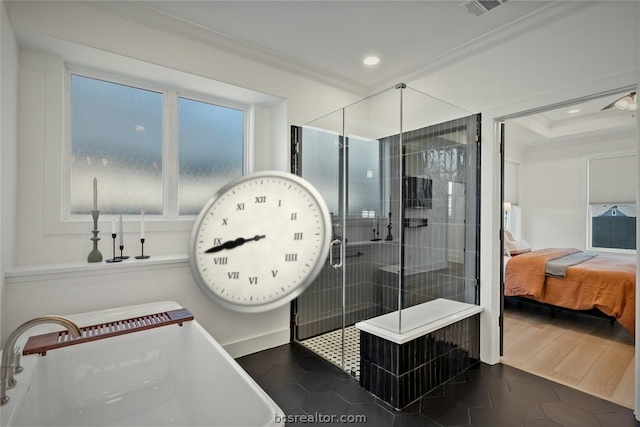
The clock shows **8:43**
